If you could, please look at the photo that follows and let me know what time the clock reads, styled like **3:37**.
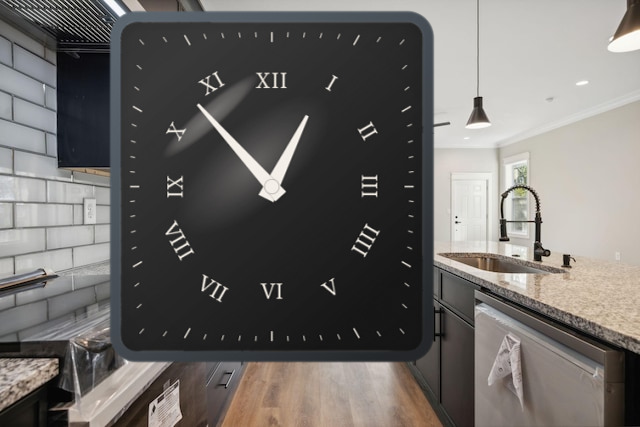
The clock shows **12:53**
